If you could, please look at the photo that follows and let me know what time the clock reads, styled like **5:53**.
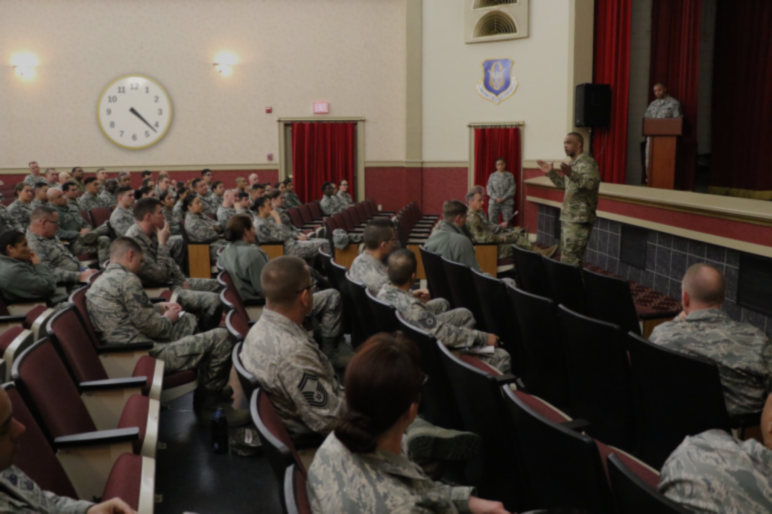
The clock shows **4:22**
